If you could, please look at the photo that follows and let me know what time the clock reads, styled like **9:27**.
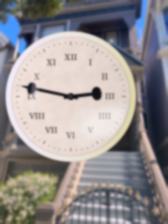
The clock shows **2:47**
